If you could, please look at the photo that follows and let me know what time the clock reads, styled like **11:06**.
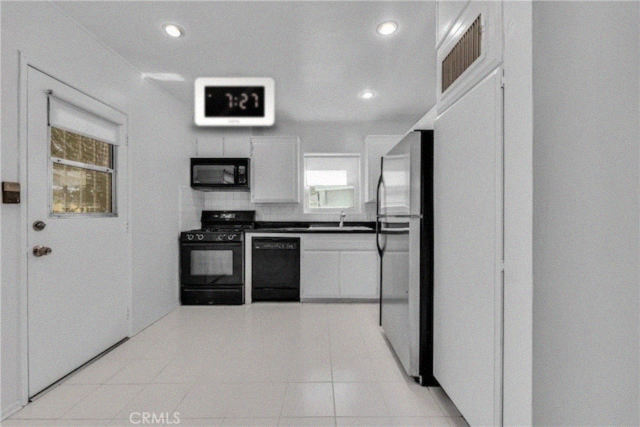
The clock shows **7:27**
